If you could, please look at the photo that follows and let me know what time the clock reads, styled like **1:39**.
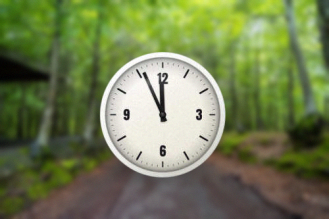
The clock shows **11:56**
